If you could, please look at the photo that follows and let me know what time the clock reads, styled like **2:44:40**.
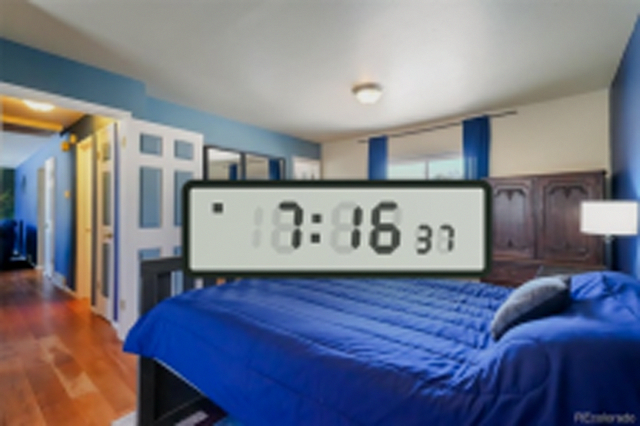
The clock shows **7:16:37**
